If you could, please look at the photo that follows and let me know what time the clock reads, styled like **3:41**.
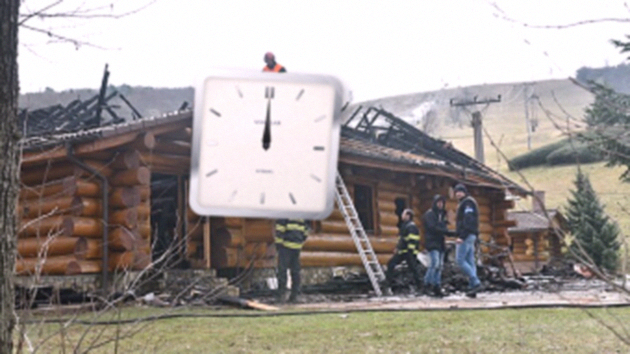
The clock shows **12:00**
